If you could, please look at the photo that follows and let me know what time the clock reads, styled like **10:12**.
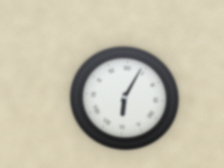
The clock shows **6:04**
